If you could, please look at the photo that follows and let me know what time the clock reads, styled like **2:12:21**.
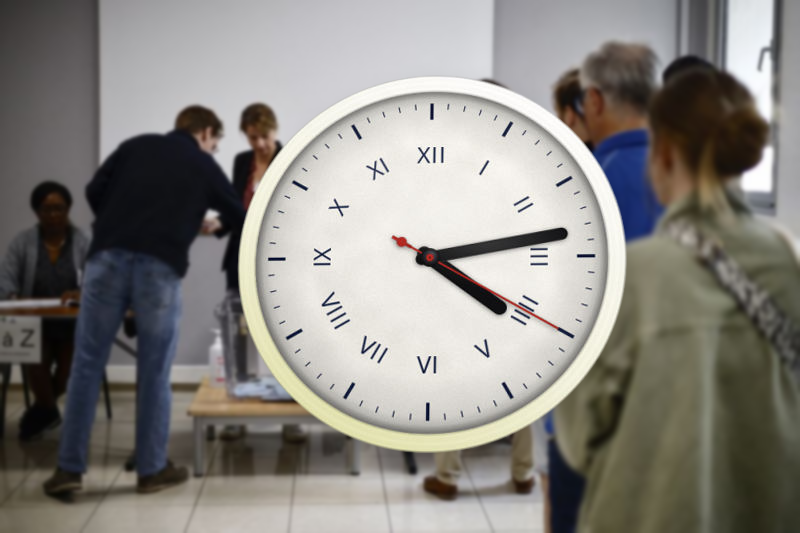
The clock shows **4:13:20**
